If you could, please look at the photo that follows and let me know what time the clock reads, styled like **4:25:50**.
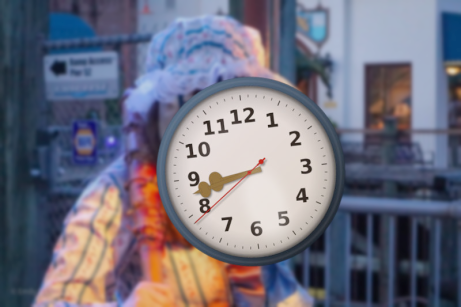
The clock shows **8:42:39**
